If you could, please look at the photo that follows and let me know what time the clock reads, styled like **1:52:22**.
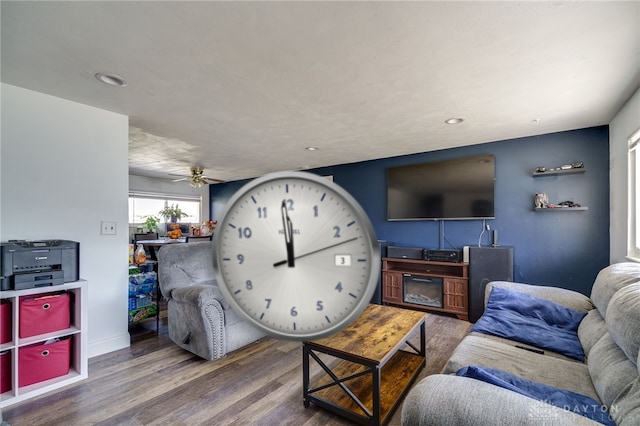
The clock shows **11:59:12**
